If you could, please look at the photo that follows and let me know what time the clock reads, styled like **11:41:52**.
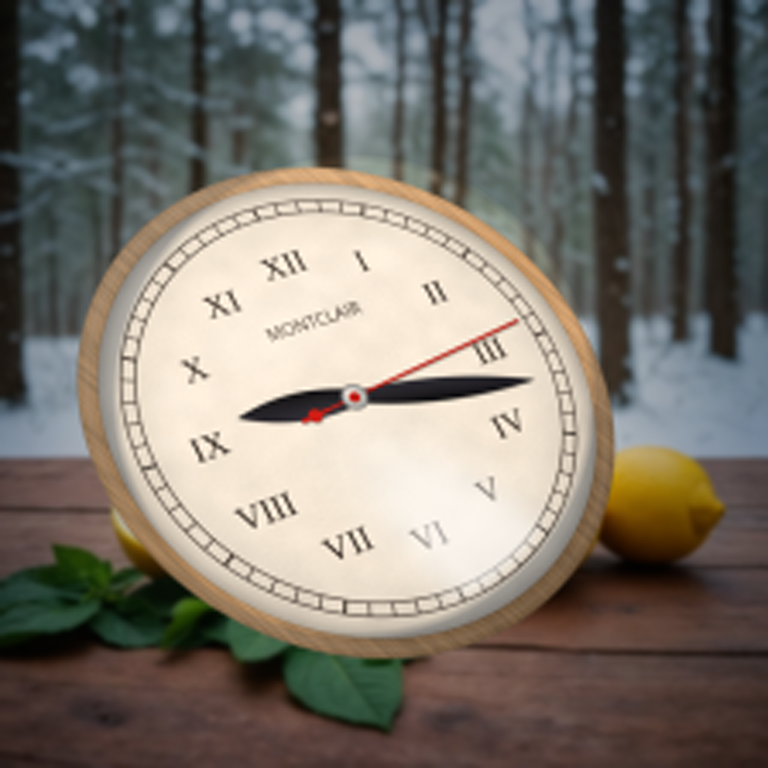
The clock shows **9:17:14**
